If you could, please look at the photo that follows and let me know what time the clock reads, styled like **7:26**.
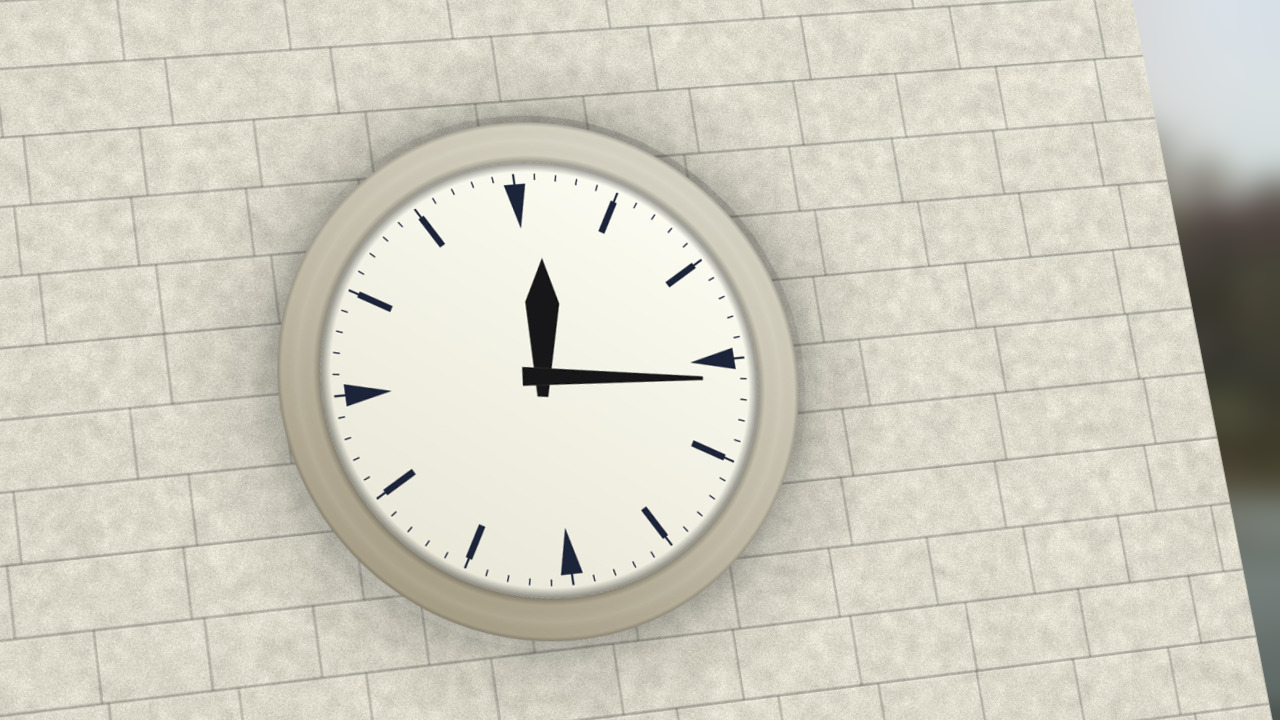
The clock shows **12:16**
